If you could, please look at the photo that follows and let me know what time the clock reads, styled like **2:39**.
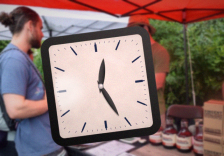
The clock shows **12:26**
